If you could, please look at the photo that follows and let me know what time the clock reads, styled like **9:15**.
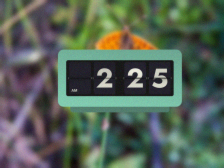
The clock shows **2:25**
